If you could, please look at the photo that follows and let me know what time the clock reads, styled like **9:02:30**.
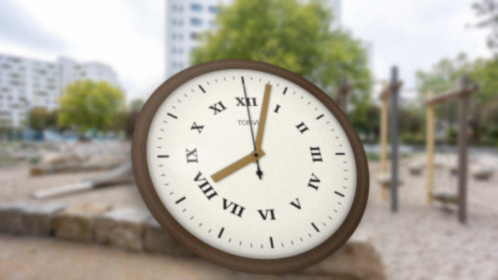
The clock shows **8:03:00**
